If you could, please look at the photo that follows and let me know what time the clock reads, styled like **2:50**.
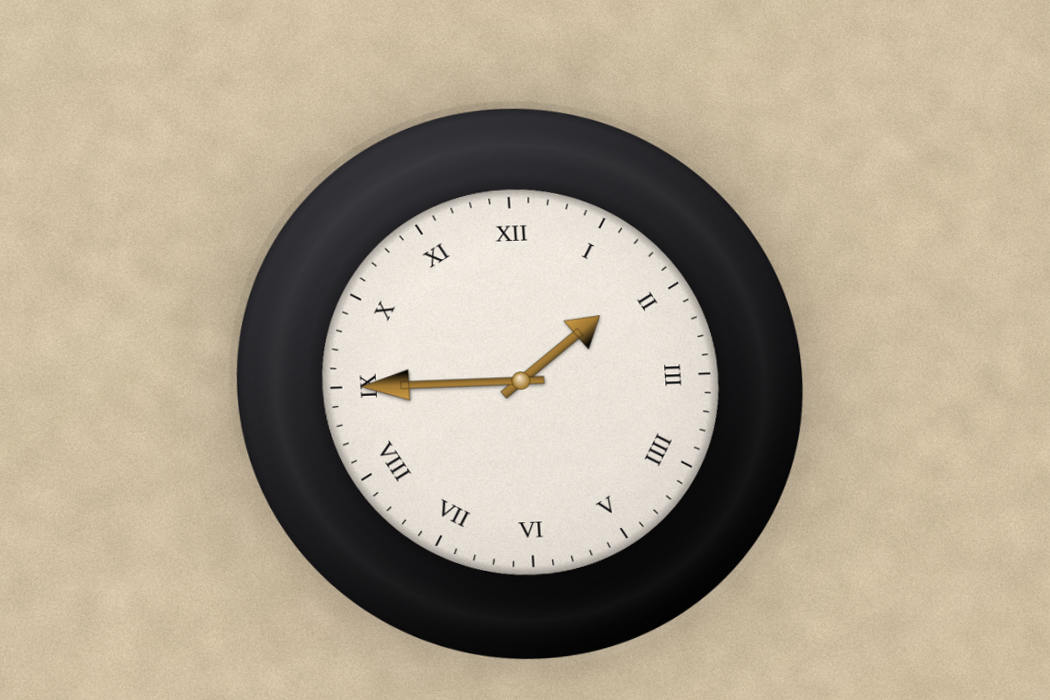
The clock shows **1:45**
